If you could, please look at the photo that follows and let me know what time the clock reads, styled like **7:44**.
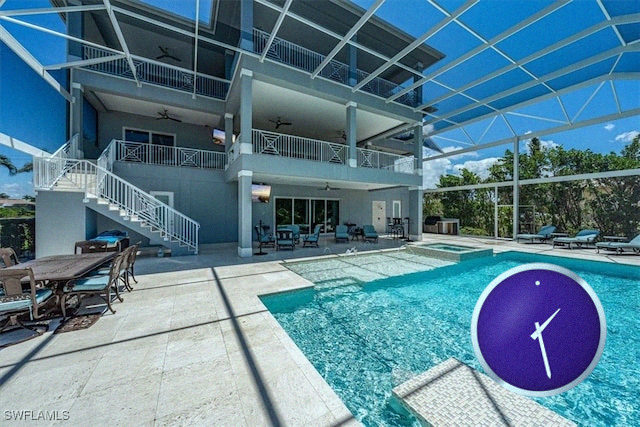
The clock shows **1:28**
